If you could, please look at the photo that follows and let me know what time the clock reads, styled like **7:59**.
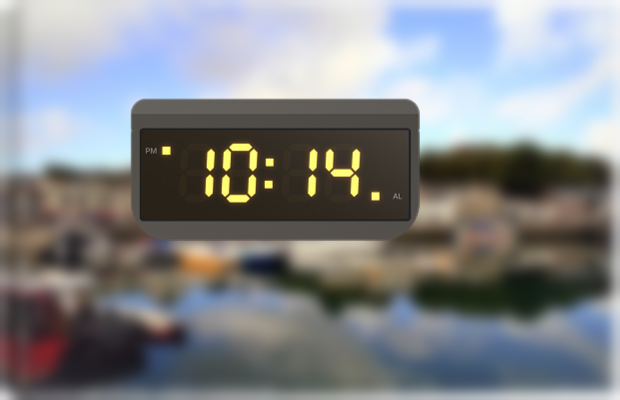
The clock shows **10:14**
